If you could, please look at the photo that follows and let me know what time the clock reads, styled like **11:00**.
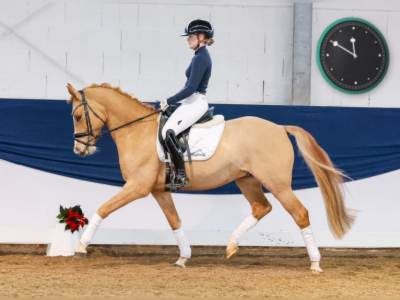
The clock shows **11:50**
